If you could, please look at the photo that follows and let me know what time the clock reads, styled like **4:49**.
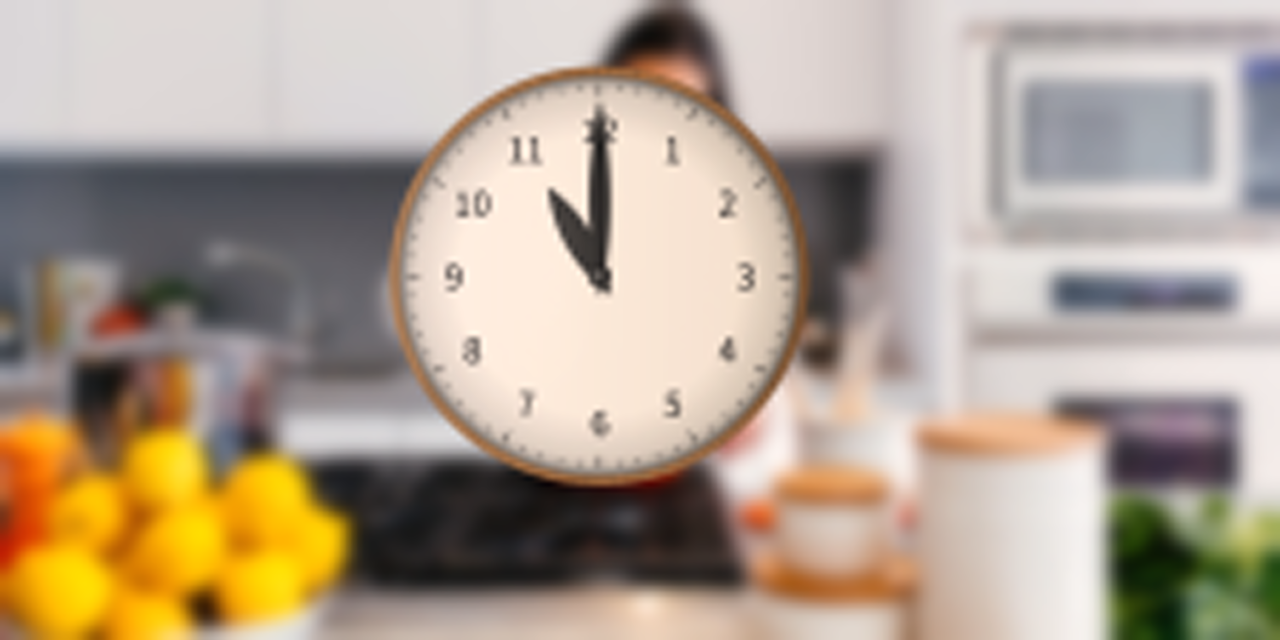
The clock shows **11:00**
